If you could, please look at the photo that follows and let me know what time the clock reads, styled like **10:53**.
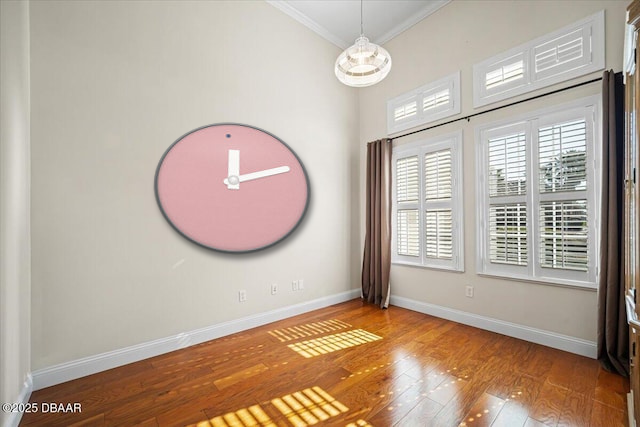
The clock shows **12:13**
